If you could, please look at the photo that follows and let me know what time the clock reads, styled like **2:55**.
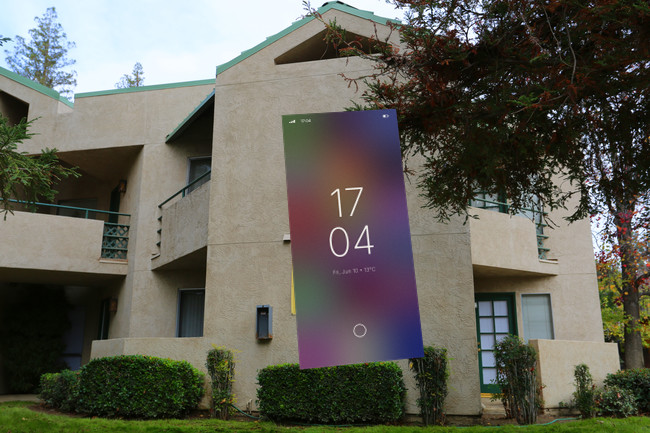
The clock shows **17:04**
